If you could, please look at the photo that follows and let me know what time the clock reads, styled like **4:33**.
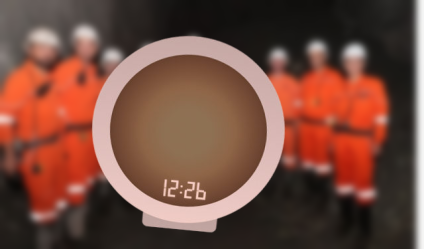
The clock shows **12:26**
